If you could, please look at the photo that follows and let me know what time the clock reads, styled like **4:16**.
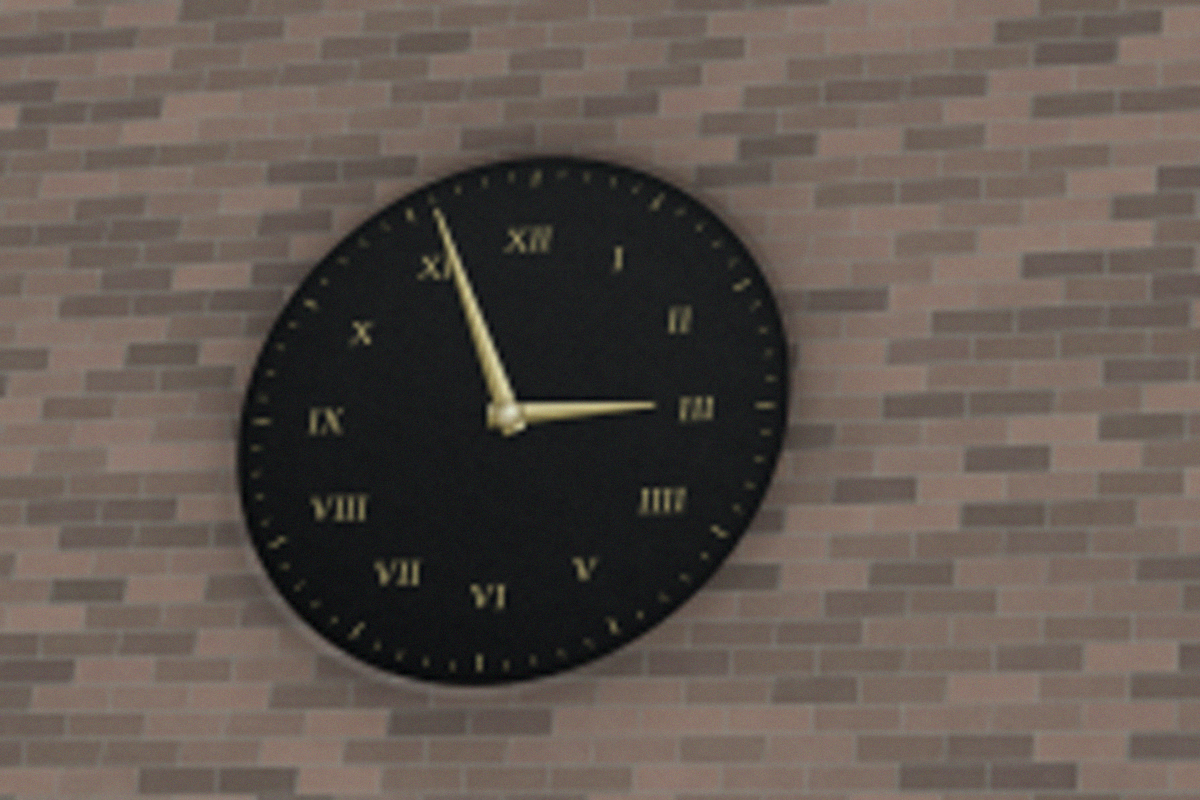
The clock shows **2:56**
